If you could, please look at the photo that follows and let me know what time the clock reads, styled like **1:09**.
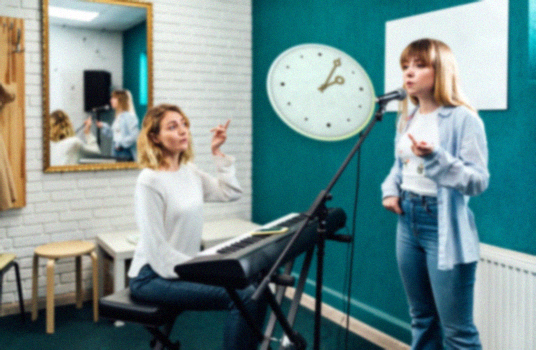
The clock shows **2:05**
